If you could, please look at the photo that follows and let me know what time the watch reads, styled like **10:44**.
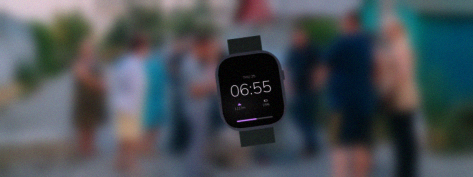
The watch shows **6:55**
